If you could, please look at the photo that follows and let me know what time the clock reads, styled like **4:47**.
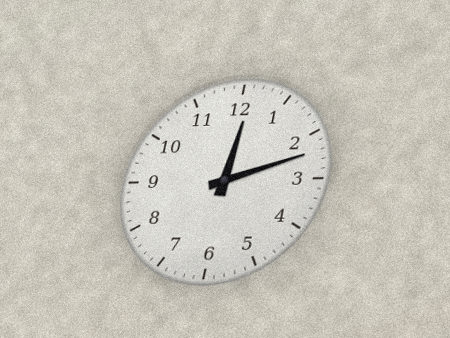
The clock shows **12:12**
